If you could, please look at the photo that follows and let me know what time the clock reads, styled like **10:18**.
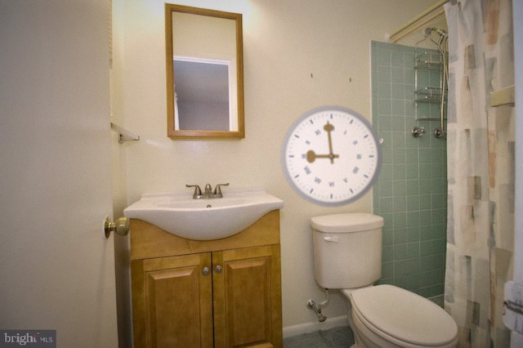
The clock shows **8:59**
